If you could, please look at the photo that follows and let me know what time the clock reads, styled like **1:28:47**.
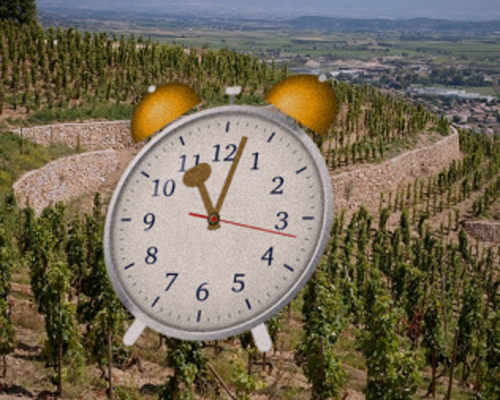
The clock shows **11:02:17**
